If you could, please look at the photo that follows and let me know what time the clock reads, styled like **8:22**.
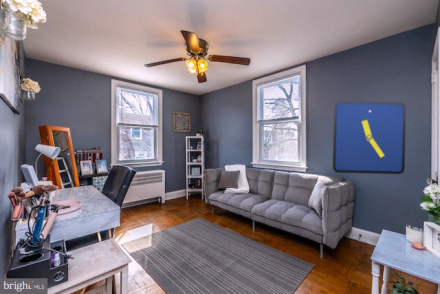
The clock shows **11:24**
